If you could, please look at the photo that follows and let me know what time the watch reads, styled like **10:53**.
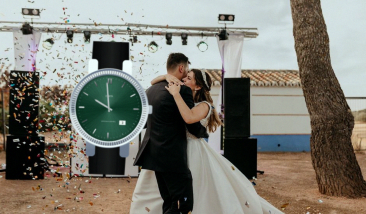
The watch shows **9:59**
